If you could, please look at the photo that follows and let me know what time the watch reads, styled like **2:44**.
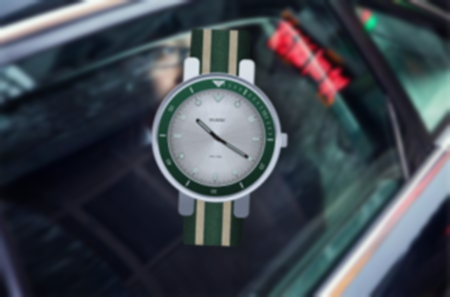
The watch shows **10:20**
